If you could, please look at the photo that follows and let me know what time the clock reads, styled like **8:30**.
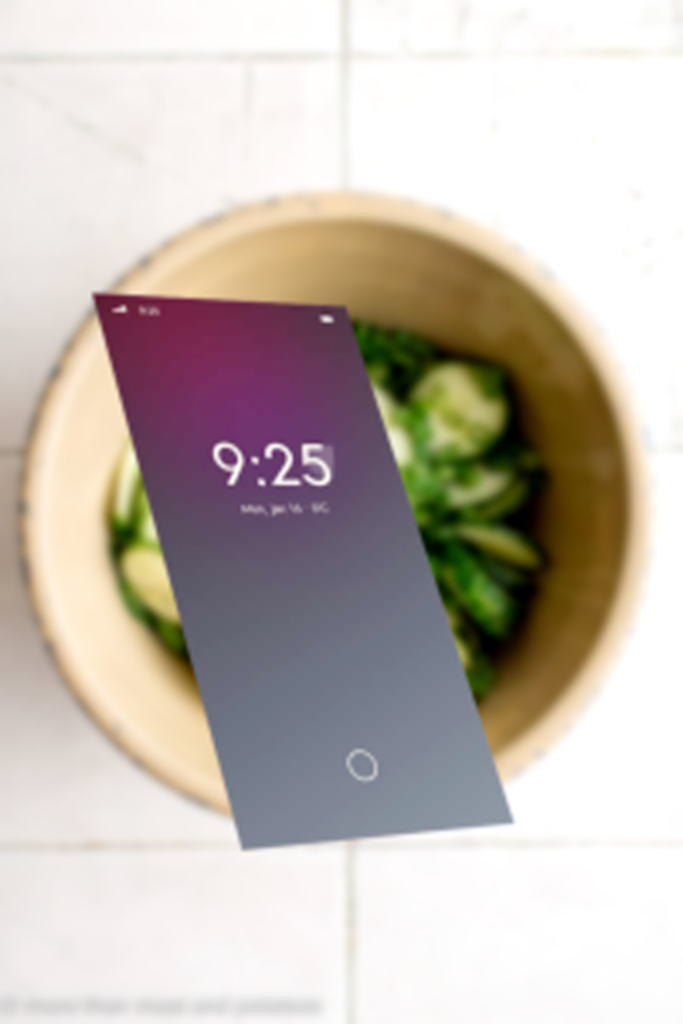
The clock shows **9:25**
